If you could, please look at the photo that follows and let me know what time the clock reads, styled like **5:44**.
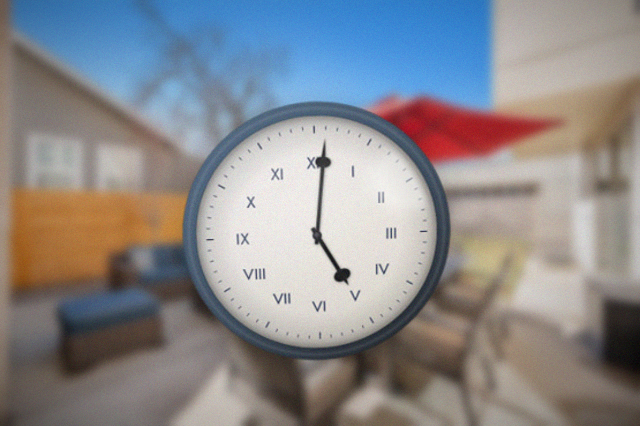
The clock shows **5:01**
